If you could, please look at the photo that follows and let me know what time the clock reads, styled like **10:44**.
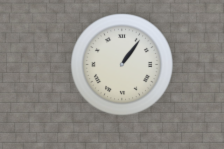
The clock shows **1:06**
